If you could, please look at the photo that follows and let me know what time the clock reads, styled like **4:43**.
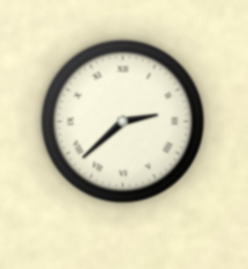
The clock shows **2:38**
